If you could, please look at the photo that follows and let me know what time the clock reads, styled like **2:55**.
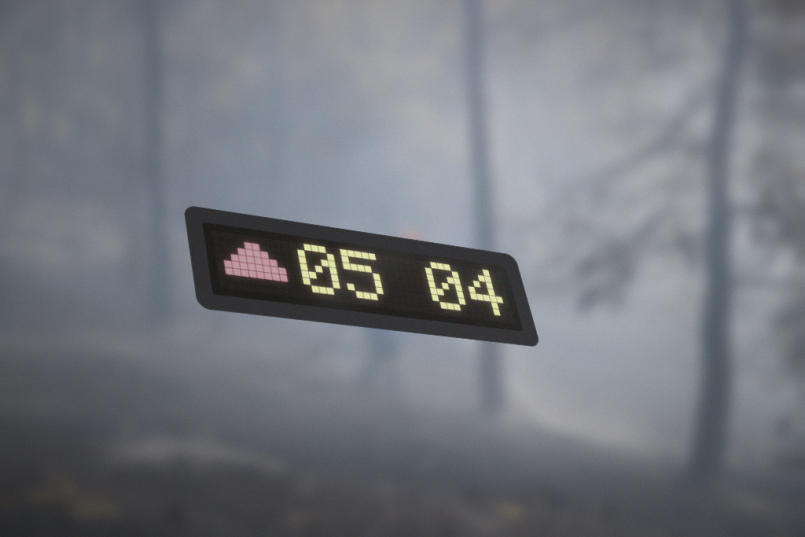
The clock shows **5:04**
